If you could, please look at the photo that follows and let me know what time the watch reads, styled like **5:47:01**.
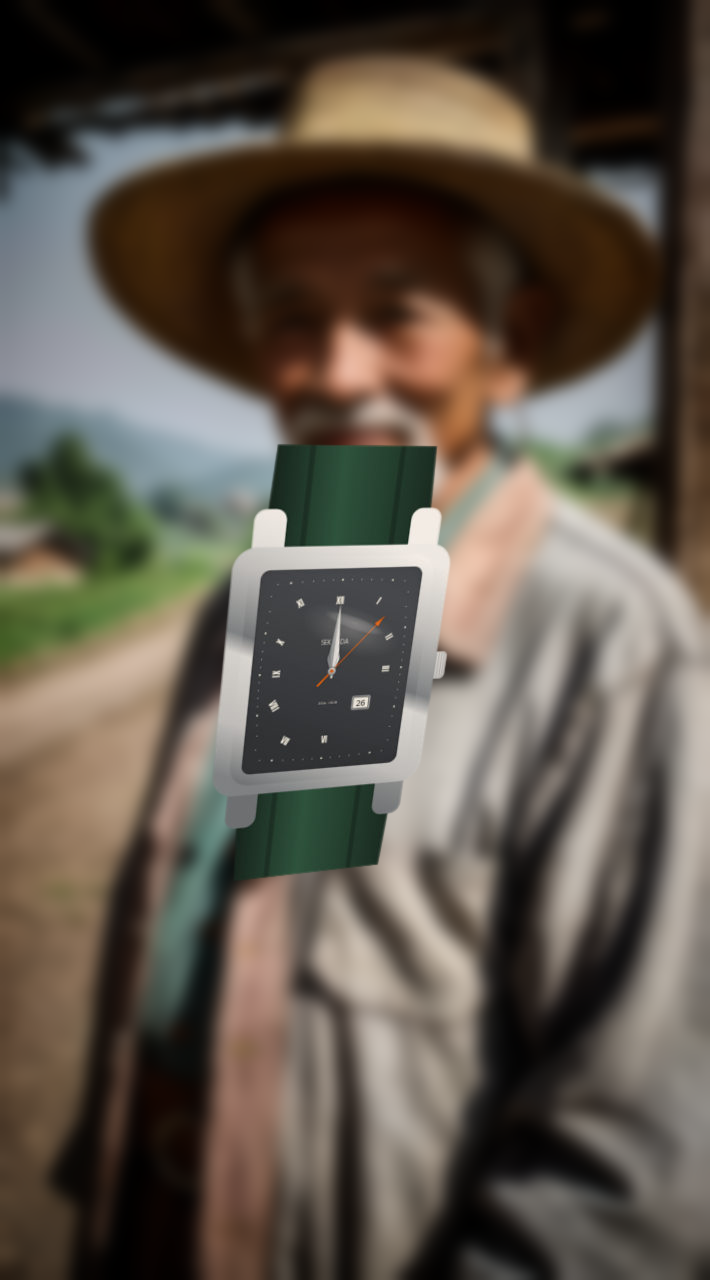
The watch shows **12:00:07**
